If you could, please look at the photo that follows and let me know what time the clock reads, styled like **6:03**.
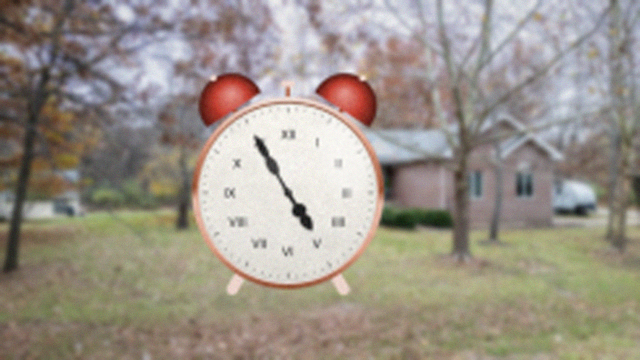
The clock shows **4:55**
